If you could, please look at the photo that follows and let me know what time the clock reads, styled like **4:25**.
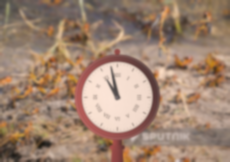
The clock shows **10:58**
